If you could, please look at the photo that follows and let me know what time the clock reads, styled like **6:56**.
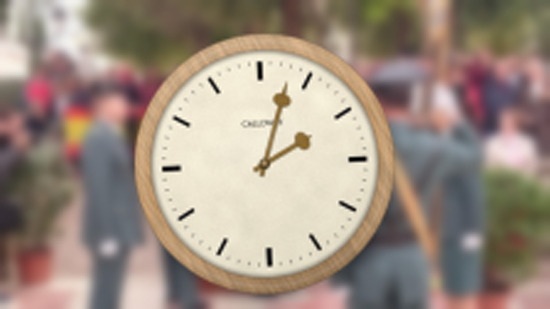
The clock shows **2:03**
